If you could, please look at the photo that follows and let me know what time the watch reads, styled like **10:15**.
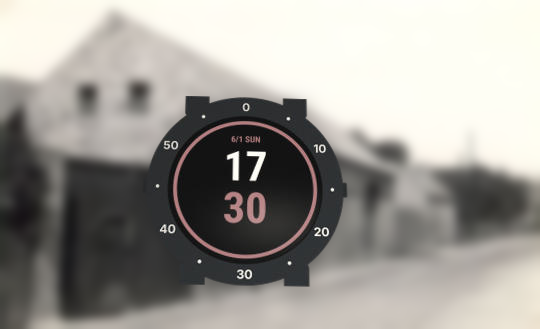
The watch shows **17:30**
